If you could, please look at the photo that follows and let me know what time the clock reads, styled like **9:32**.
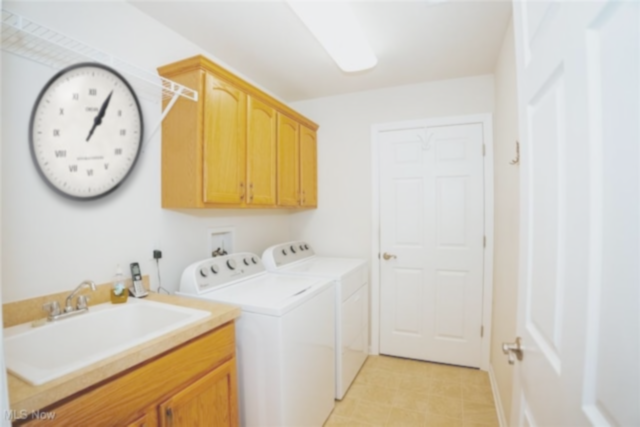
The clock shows **1:05**
